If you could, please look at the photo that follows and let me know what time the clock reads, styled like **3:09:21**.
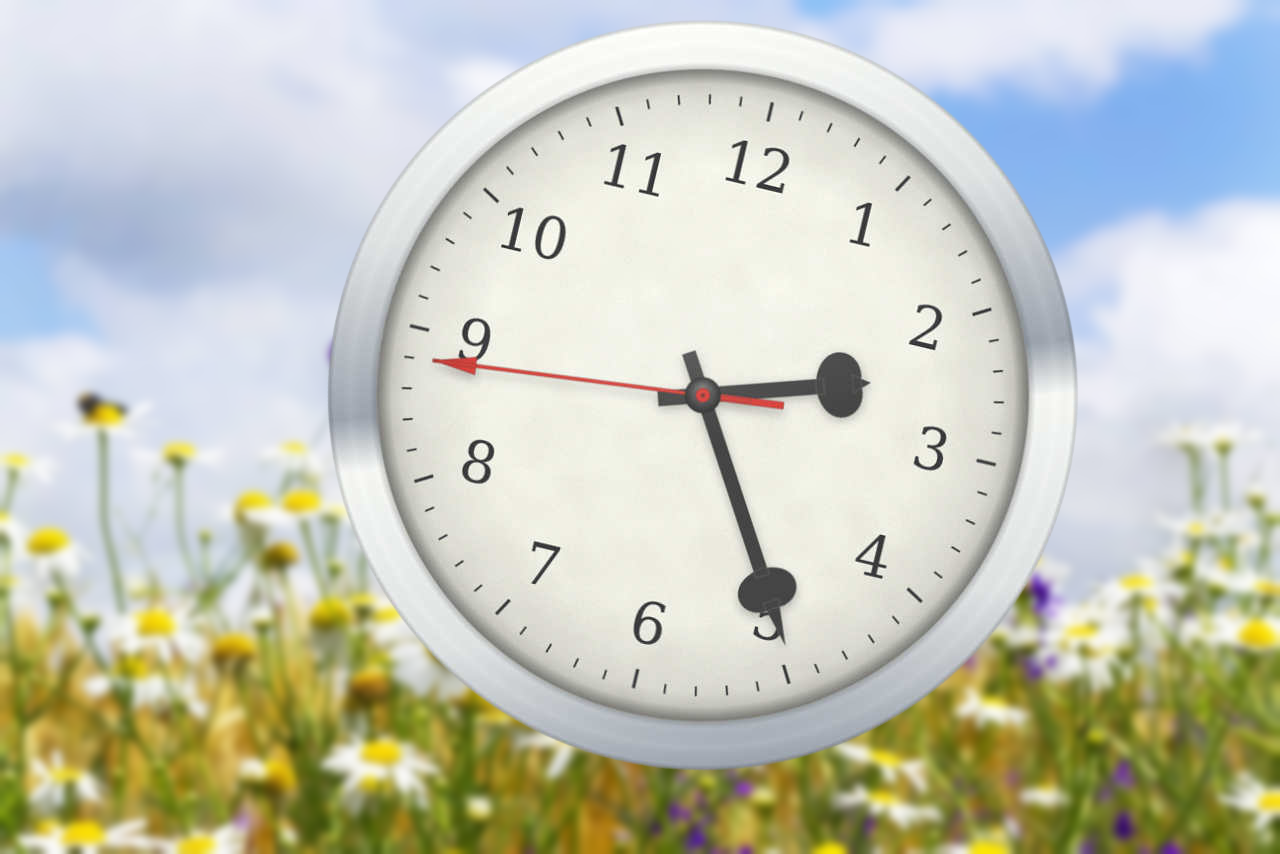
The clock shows **2:24:44**
